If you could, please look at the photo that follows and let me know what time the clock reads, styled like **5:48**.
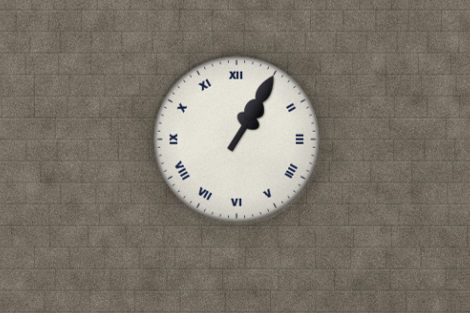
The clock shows **1:05**
